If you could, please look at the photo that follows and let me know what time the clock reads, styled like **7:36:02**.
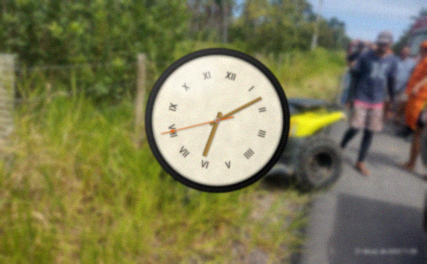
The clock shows **6:07:40**
